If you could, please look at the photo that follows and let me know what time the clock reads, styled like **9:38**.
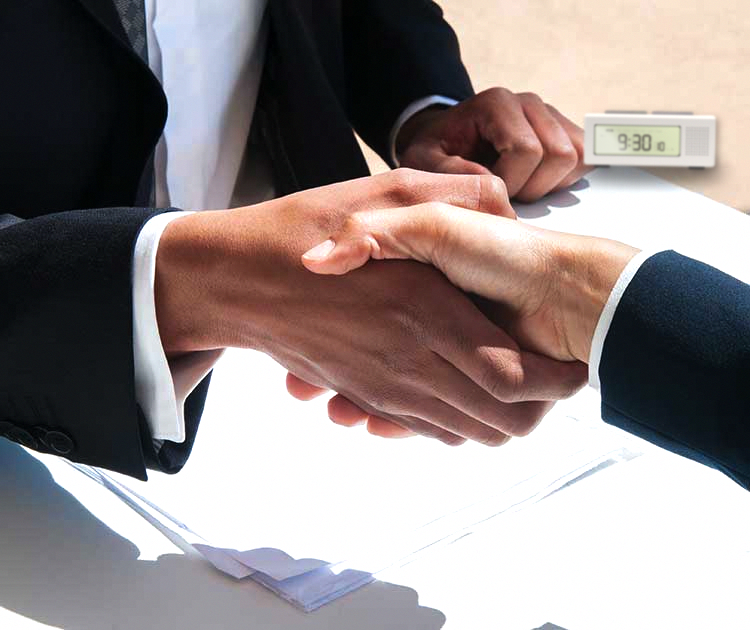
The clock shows **9:30**
